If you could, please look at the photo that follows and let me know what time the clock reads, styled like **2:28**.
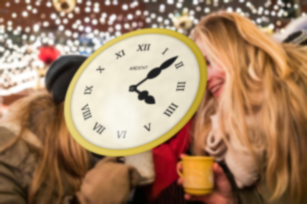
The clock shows **4:08**
